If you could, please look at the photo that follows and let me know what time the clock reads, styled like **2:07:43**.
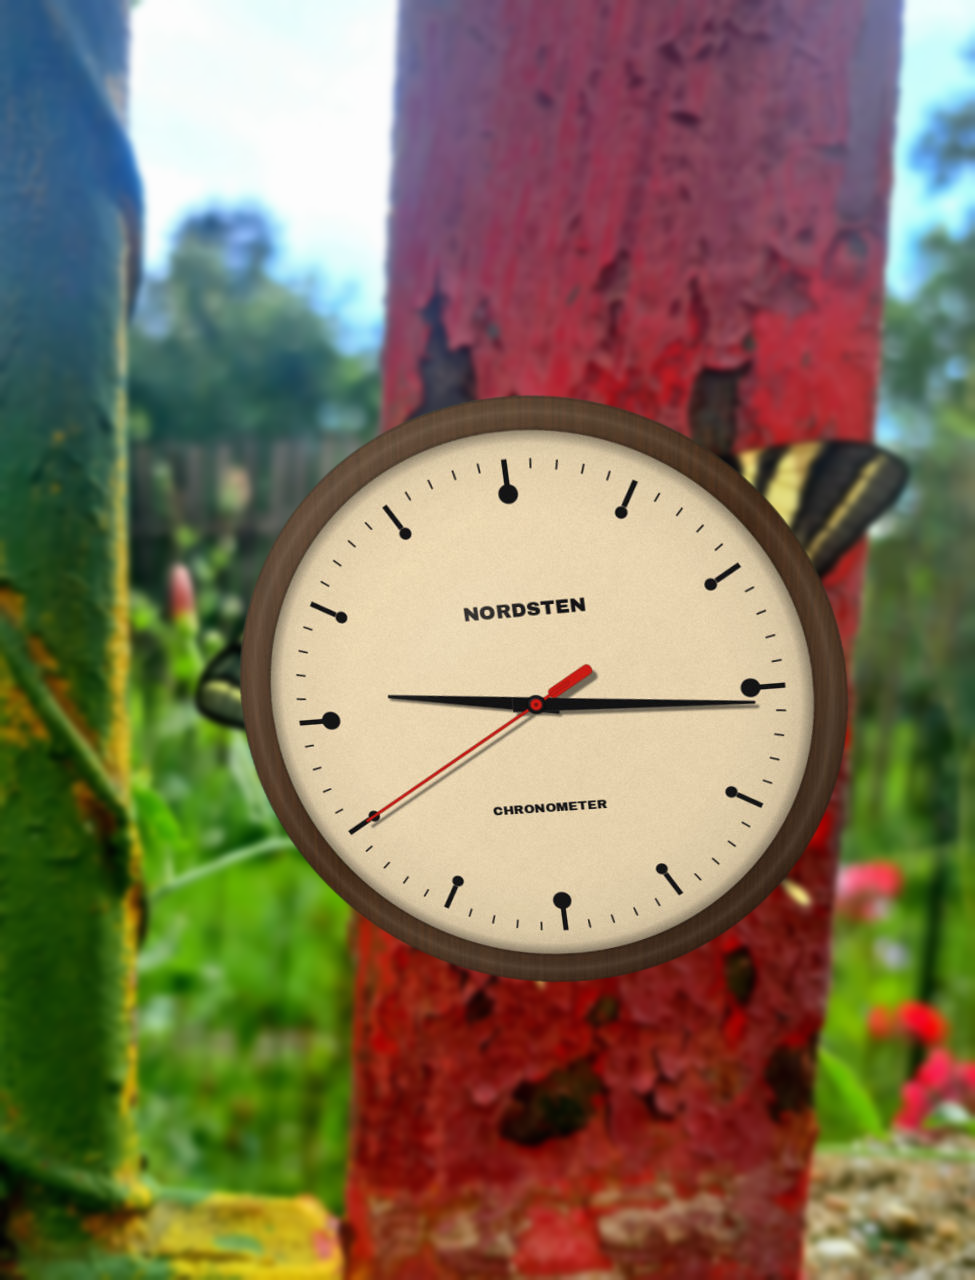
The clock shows **9:15:40**
